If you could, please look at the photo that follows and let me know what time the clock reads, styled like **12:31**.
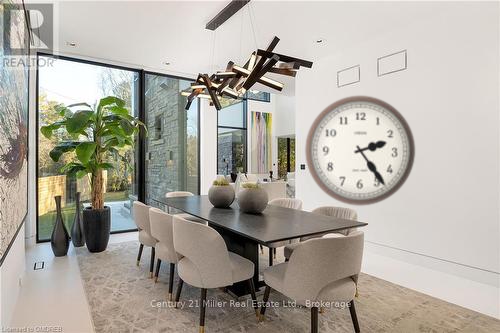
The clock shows **2:24**
